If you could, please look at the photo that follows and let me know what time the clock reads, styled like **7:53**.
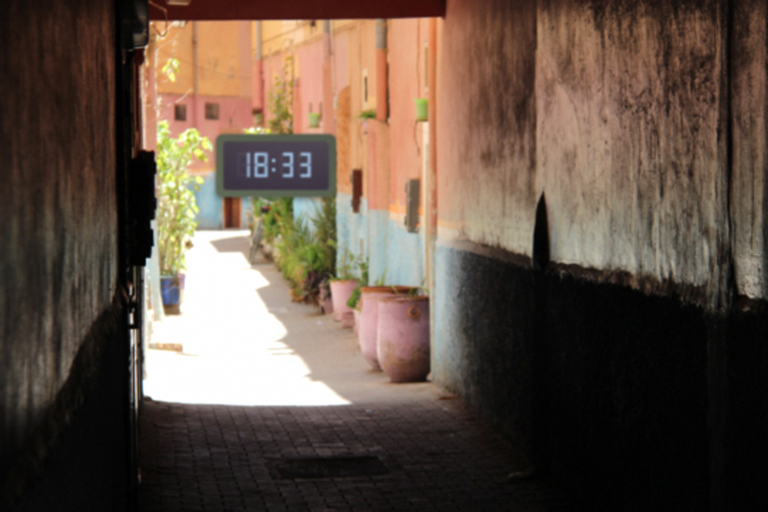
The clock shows **18:33**
